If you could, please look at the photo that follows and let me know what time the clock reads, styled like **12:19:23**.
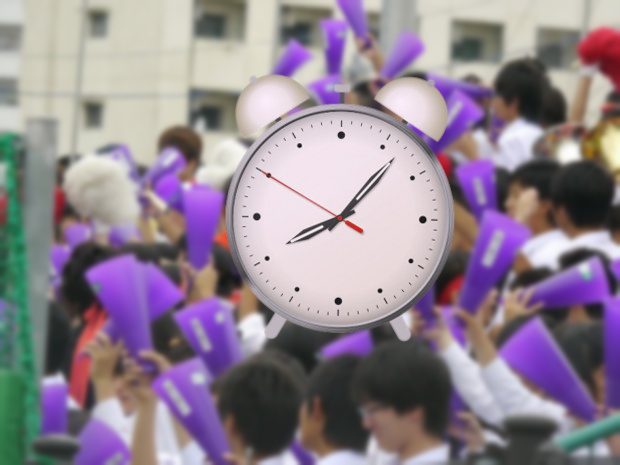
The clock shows **8:06:50**
